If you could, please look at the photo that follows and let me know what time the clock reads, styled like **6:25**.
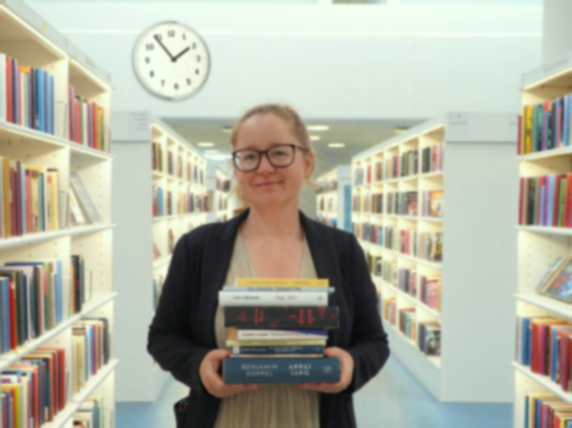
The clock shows **1:54**
